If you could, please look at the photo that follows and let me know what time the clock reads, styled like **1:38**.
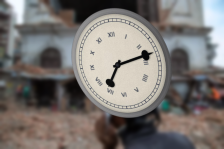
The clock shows **7:13**
